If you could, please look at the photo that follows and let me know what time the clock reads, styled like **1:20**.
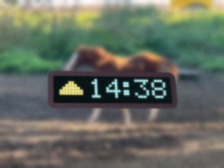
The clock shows **14:38**
